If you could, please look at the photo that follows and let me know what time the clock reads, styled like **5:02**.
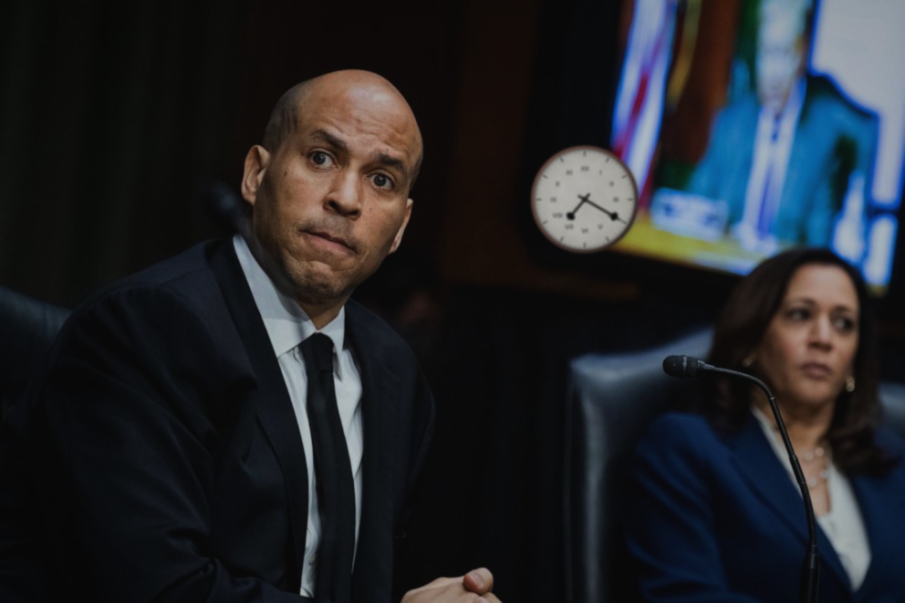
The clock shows **7:20**
